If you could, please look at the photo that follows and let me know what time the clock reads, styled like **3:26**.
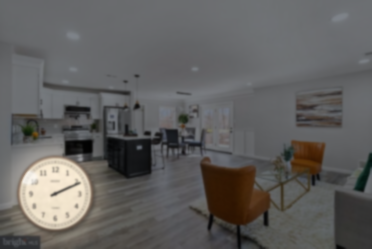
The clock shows **2:11**
